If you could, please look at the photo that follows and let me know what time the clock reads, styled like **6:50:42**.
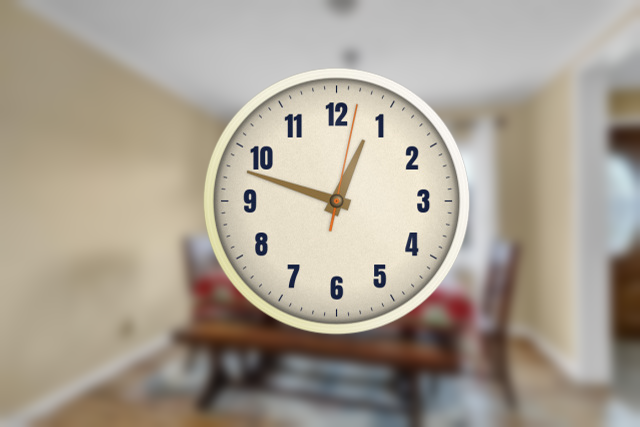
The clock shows **12:48:02**
